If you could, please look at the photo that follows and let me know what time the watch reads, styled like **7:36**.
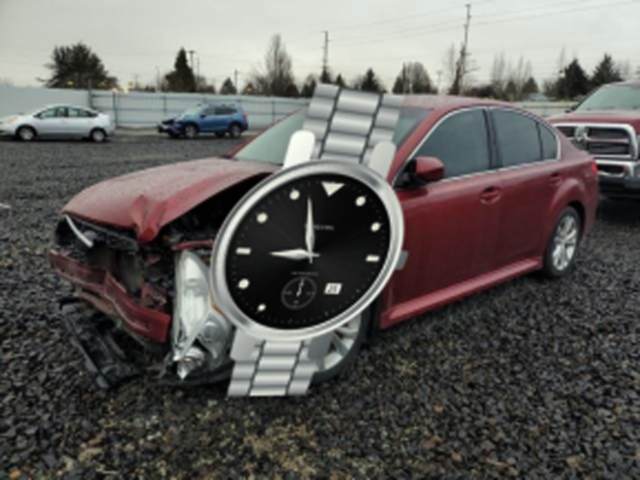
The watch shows **8:57**
